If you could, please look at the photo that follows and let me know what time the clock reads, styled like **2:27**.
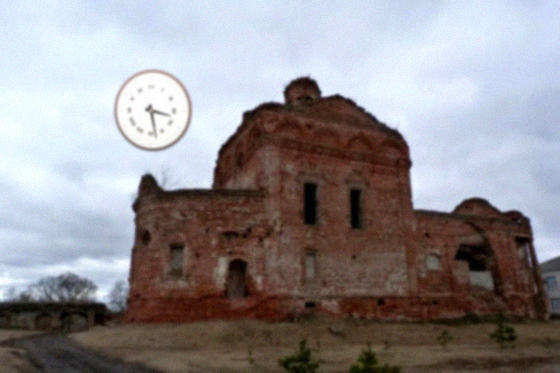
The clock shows **3:28**
